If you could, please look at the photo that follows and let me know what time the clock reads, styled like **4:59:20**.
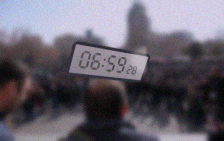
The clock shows **6:59:28**
